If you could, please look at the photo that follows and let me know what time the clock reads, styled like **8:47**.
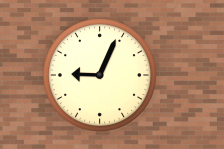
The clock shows **9:04**
